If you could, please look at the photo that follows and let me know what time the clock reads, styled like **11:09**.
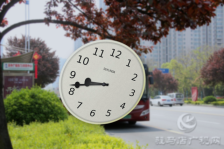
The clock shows **8:42**
